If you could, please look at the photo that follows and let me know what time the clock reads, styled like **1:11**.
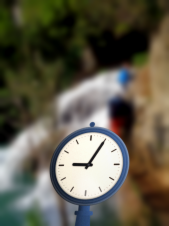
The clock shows **9:05**
